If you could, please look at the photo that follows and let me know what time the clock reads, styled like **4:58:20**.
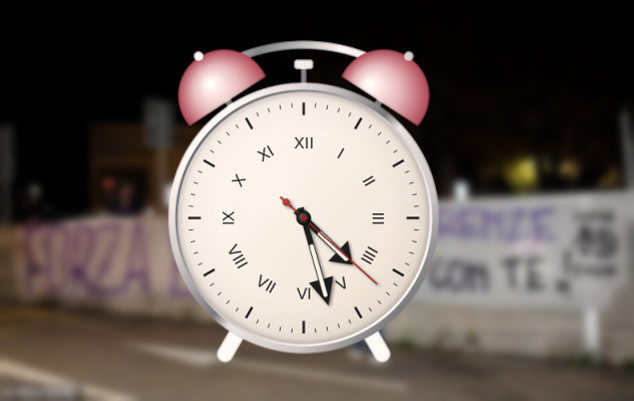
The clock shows **4:27:22**
